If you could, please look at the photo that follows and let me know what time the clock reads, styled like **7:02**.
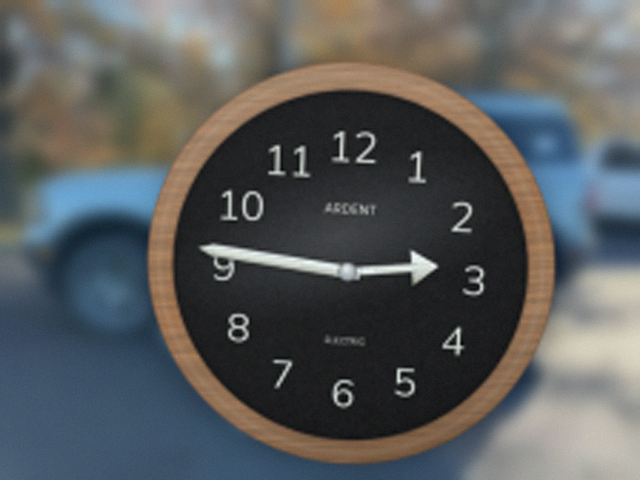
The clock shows **2:46**
